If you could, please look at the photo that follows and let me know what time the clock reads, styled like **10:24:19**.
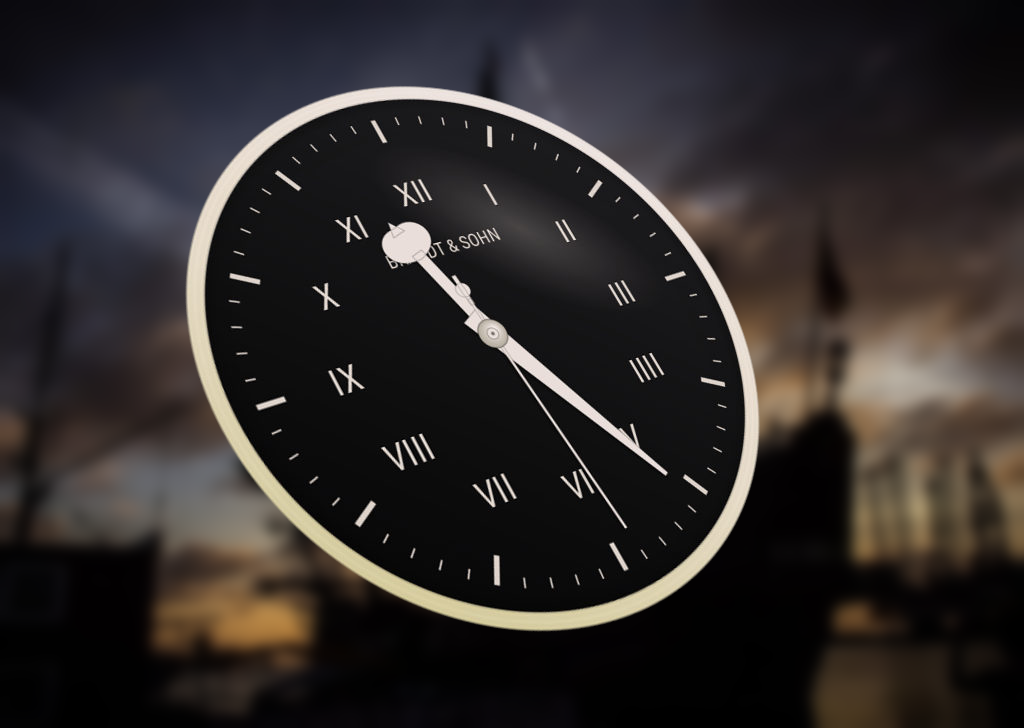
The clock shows **11:25:29**
